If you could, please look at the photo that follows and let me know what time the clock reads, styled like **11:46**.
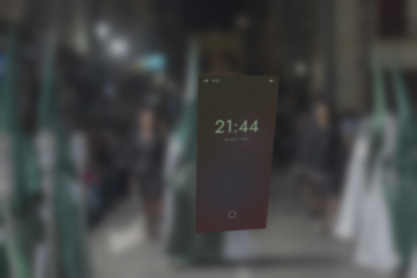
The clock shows **21:44**
